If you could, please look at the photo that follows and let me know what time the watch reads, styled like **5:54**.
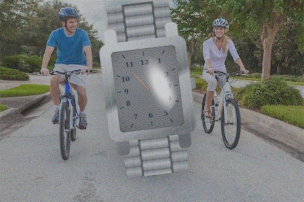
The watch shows **10:54**
